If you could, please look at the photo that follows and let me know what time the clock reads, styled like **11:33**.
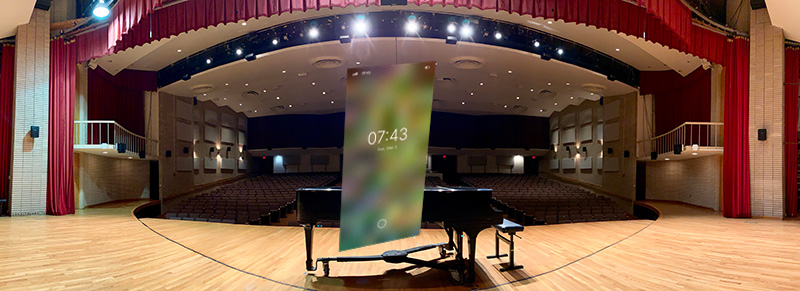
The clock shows **7:43**
